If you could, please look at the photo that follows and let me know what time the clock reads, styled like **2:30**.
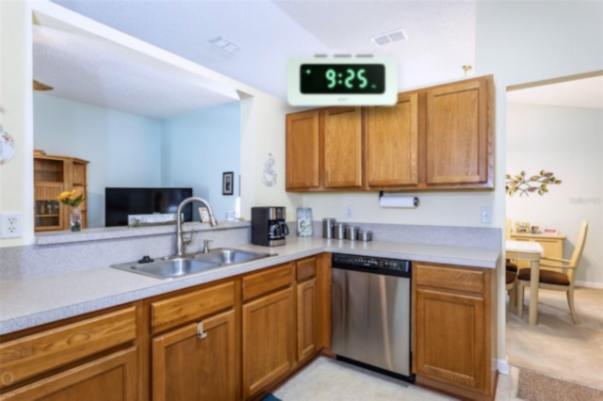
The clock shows **9:25**
